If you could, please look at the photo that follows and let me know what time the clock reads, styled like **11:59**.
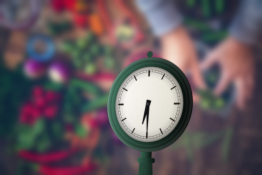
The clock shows **6:30**
